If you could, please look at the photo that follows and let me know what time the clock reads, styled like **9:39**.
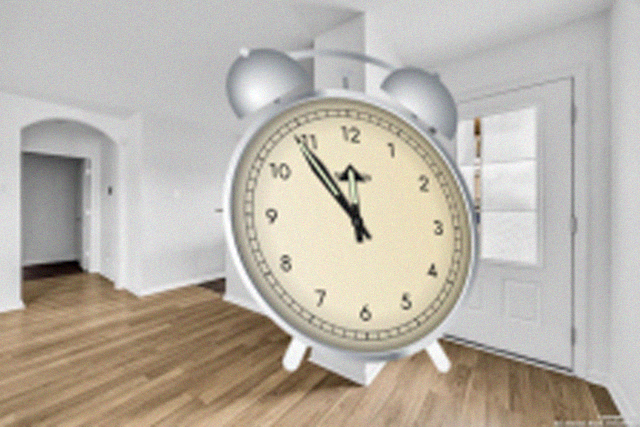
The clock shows **11:54**
